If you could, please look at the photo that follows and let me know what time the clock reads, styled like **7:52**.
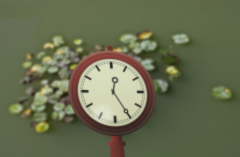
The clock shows **12:25**
